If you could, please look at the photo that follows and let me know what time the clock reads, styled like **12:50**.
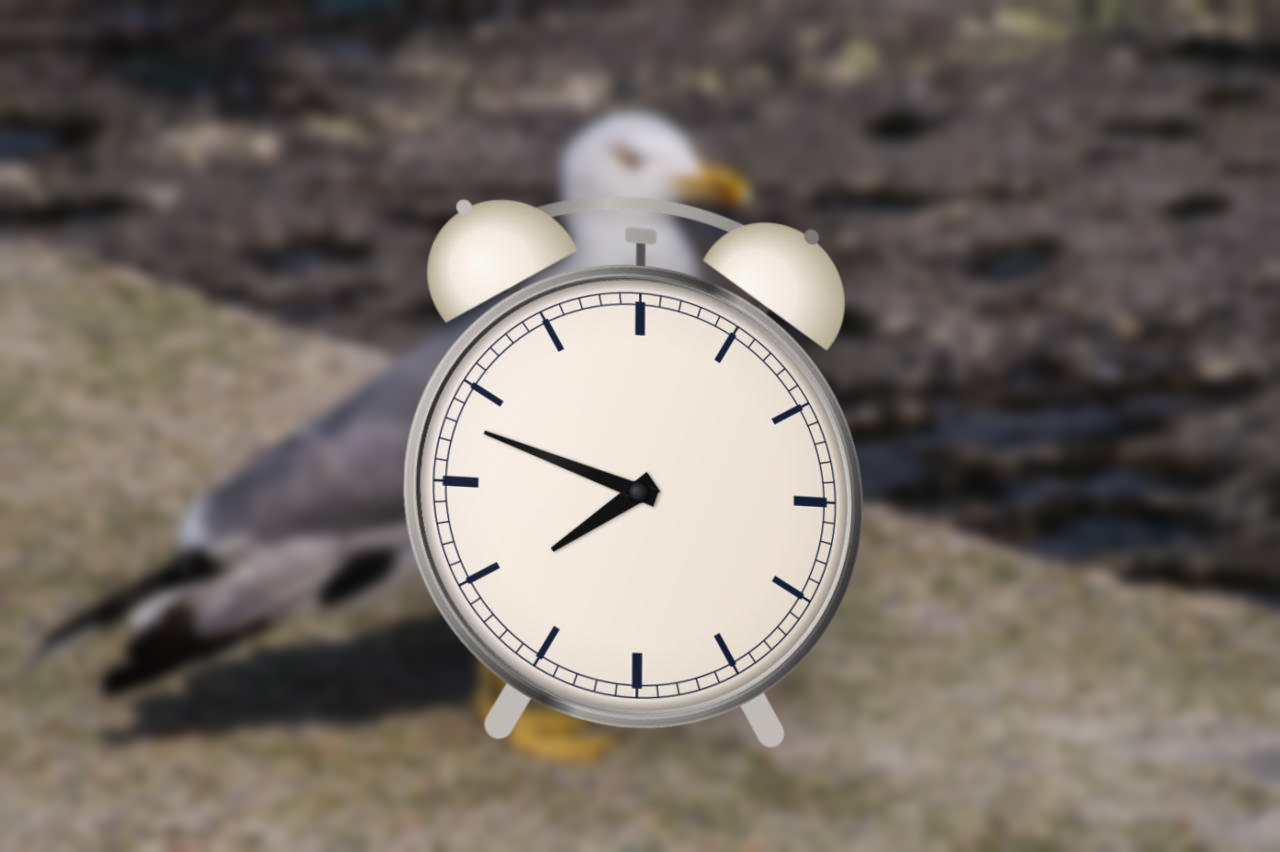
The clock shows **7:48**
